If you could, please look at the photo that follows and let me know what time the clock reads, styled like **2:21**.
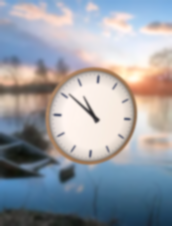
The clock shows **10:51**
